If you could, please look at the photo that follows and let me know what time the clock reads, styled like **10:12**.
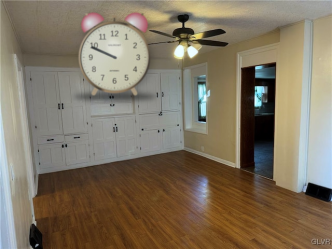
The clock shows **9:49**
